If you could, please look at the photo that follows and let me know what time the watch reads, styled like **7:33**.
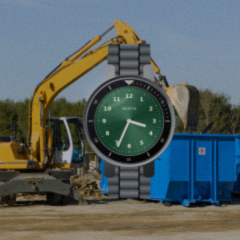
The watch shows **3:34**
